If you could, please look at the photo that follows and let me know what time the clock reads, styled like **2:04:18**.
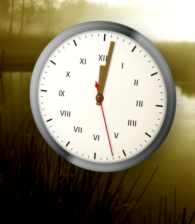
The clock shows **12:01:27**
